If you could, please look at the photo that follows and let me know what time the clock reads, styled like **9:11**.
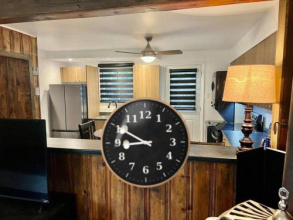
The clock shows **8:50**
